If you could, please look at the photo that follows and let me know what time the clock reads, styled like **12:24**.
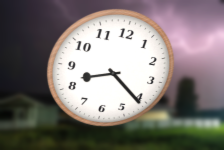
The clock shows **8:21**
